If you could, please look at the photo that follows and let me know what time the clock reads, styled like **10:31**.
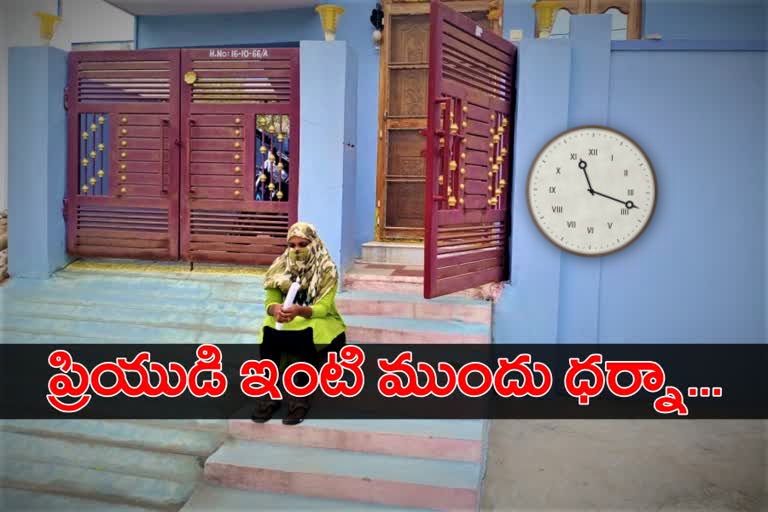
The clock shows **11:18**
